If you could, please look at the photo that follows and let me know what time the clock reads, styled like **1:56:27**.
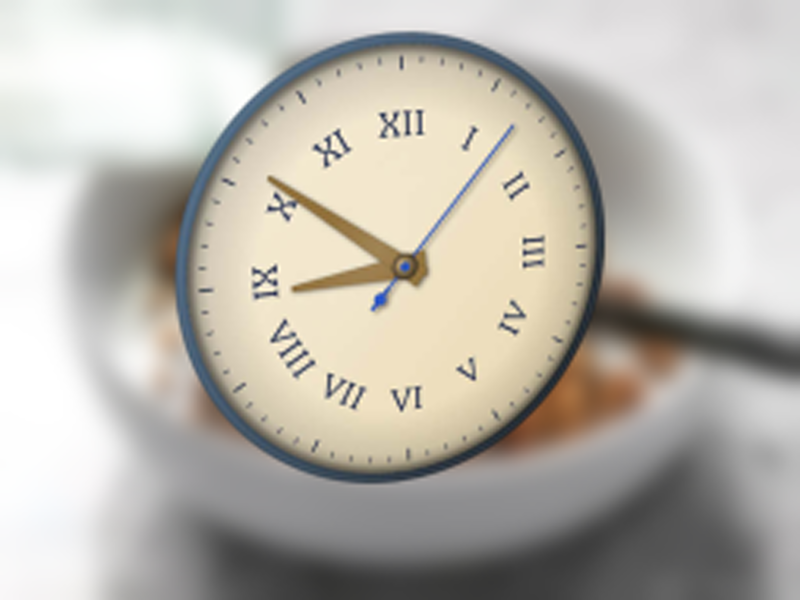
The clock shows **8:51:07**
